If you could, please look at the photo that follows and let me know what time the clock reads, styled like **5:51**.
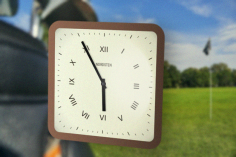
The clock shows **5:55**
